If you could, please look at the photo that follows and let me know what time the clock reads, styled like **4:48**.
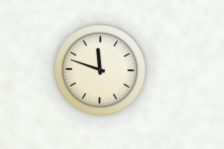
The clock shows **11:48**
